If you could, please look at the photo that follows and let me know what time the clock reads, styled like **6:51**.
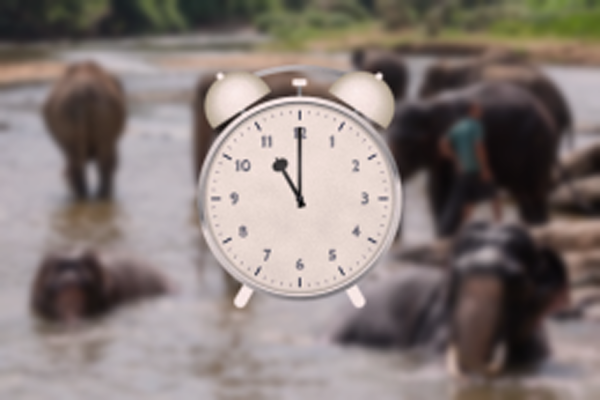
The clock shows **11:00**
